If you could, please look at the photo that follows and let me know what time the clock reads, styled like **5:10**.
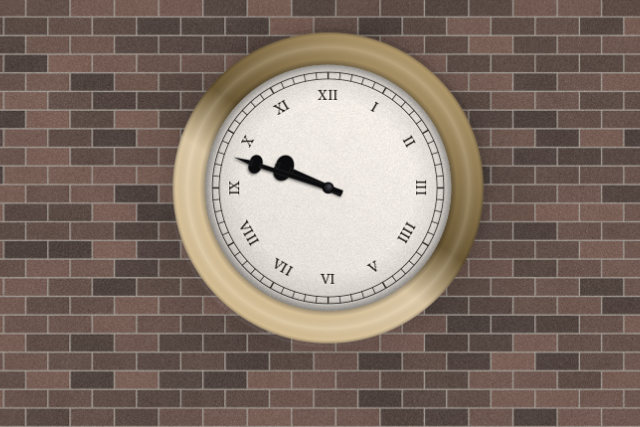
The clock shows **9:48**
